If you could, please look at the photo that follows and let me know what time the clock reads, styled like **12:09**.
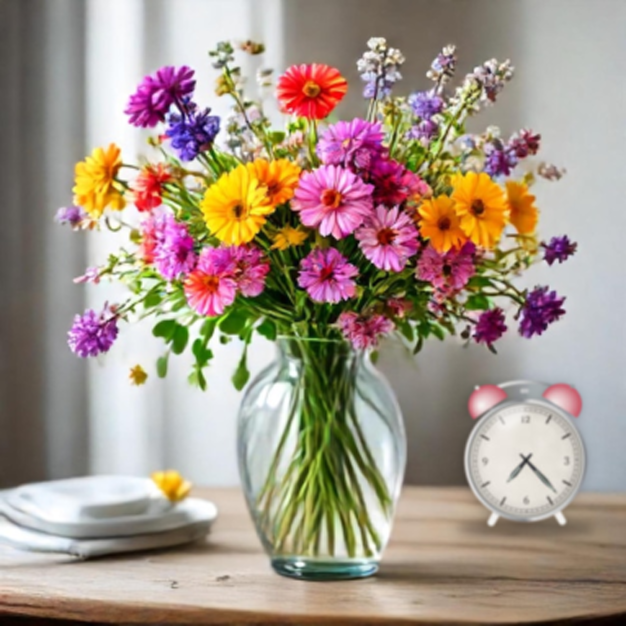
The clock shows **7:23**
